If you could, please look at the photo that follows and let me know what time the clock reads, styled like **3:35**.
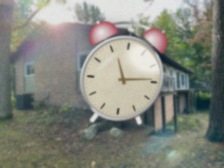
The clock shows **11:14**
